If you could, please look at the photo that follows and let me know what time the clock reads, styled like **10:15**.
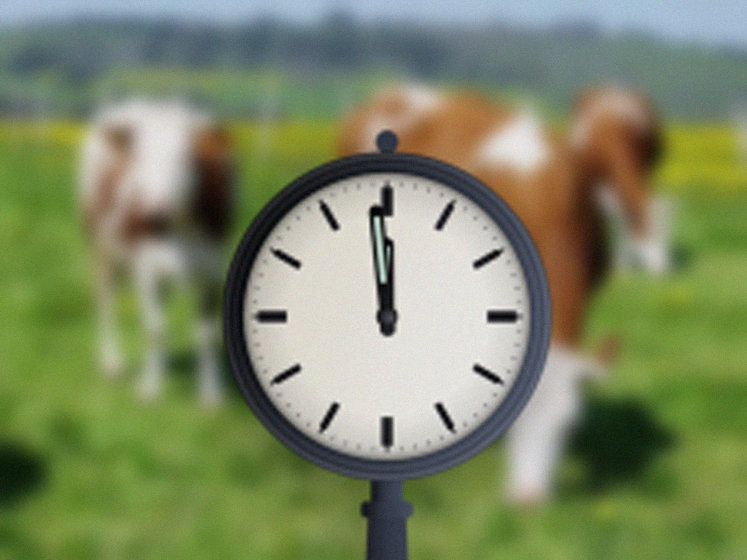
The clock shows **11:59**
